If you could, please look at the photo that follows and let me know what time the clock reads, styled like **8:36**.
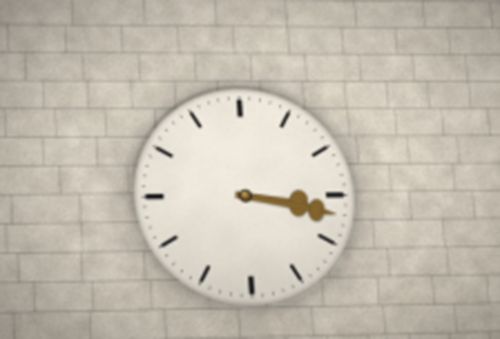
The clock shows **3:17**
